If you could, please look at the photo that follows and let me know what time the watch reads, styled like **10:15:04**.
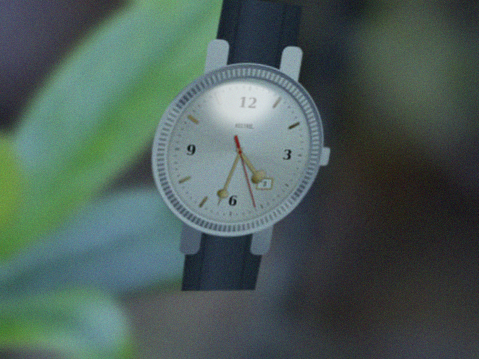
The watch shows **4:32:26**
